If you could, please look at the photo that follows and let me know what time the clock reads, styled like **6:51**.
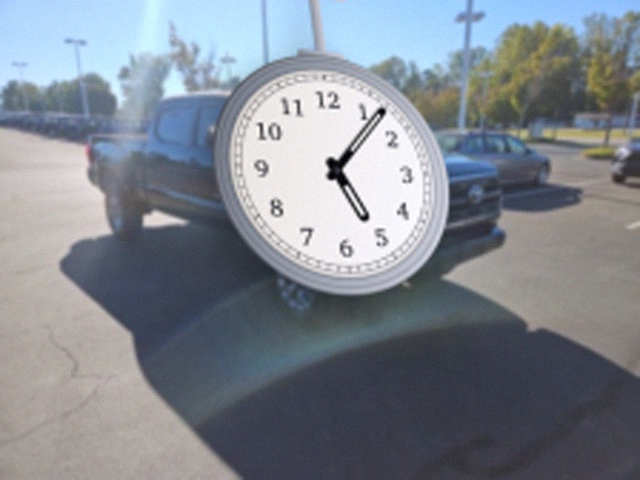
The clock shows **5:07**
